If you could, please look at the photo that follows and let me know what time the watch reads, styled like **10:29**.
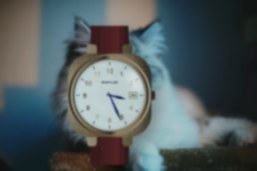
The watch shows **3:26**
